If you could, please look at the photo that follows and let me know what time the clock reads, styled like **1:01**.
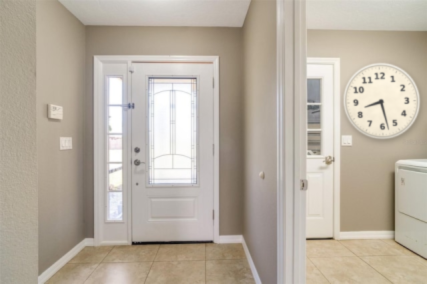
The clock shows **8:28**
